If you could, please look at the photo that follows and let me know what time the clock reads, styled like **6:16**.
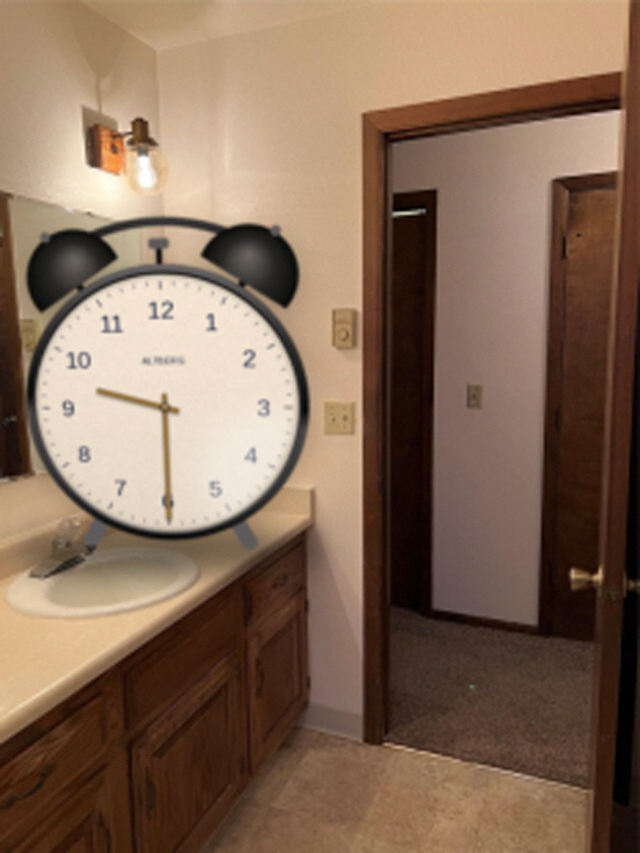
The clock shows **9:30**
